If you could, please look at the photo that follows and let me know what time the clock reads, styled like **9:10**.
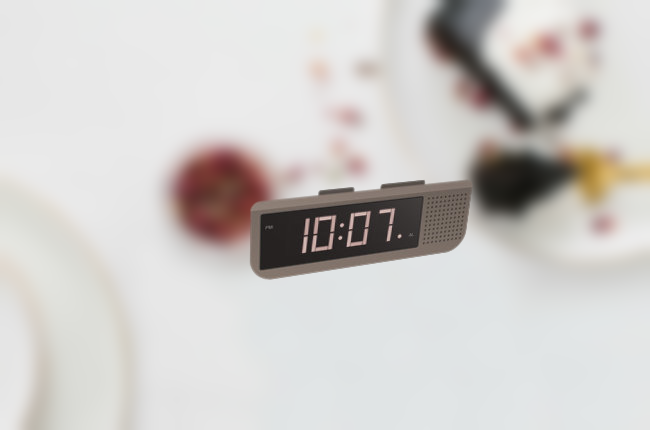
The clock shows **10:07**
